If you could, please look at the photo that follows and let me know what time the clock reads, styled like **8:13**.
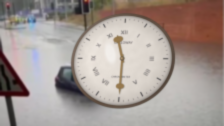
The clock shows **11:30**
